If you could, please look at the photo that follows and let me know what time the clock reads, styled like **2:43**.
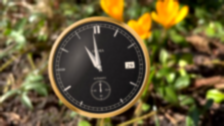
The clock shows **10:59**
